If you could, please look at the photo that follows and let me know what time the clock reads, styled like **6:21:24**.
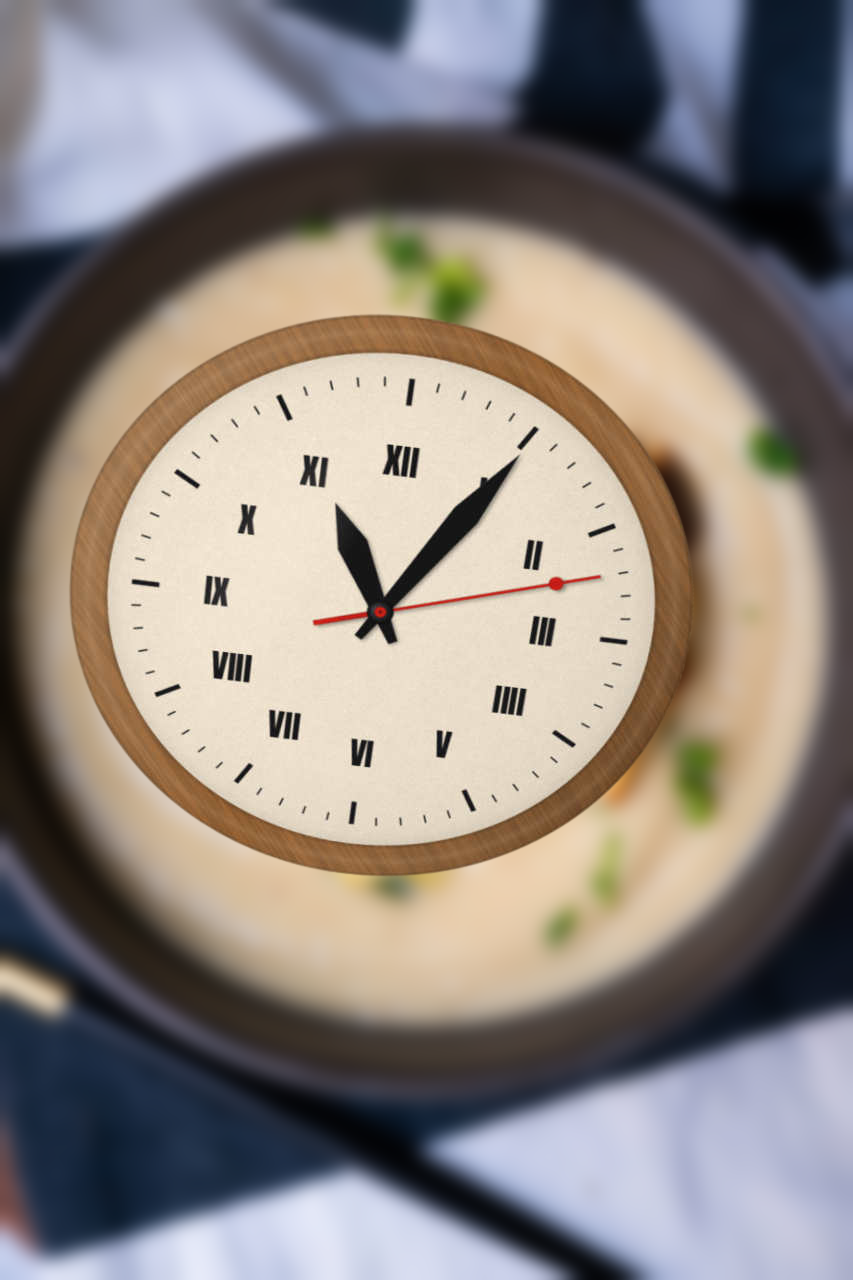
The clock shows **11:05:12**
